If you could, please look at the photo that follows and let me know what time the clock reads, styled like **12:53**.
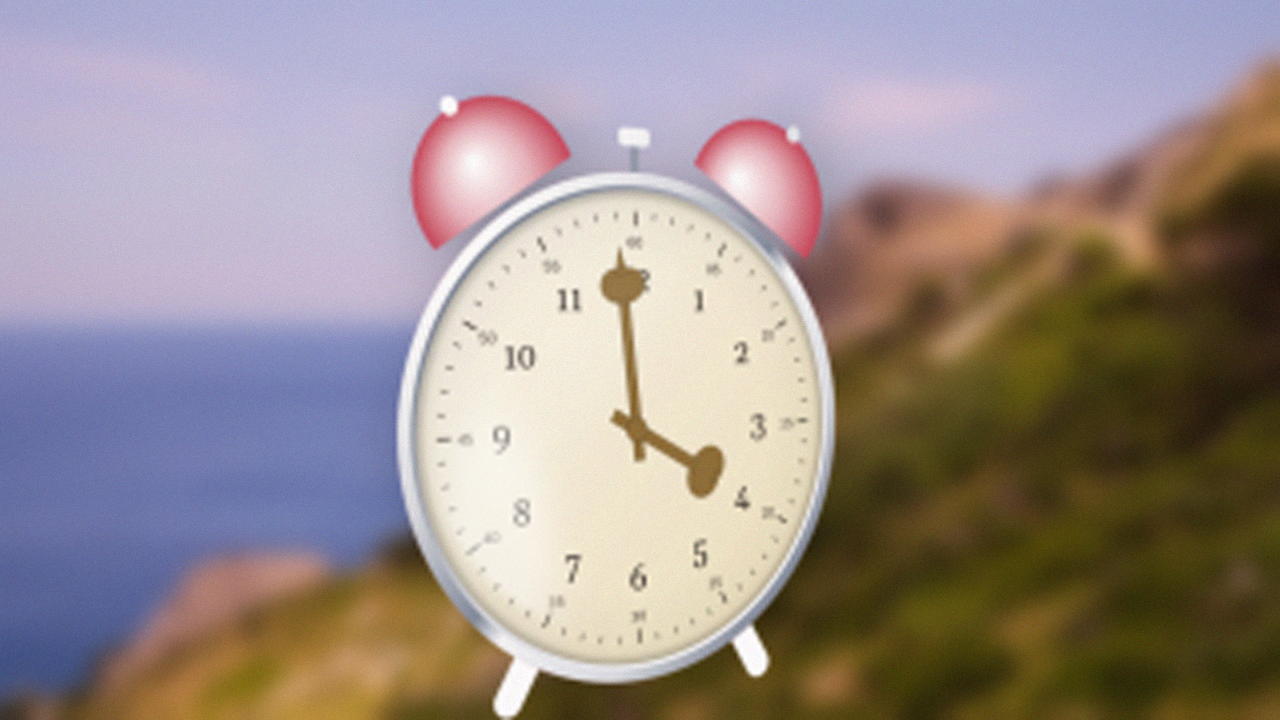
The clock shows **3:59**
